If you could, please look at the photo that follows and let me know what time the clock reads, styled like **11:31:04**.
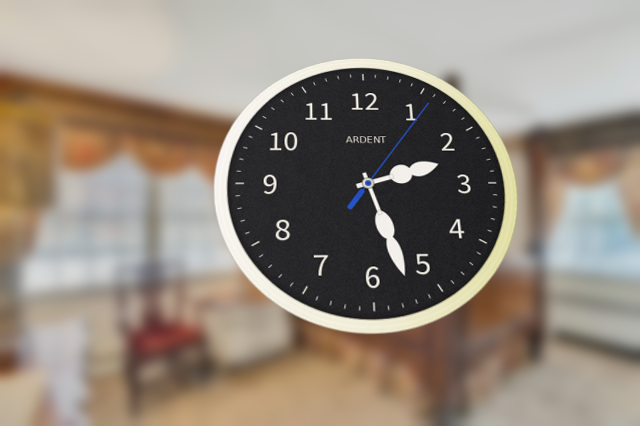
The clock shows **2:27:06**
